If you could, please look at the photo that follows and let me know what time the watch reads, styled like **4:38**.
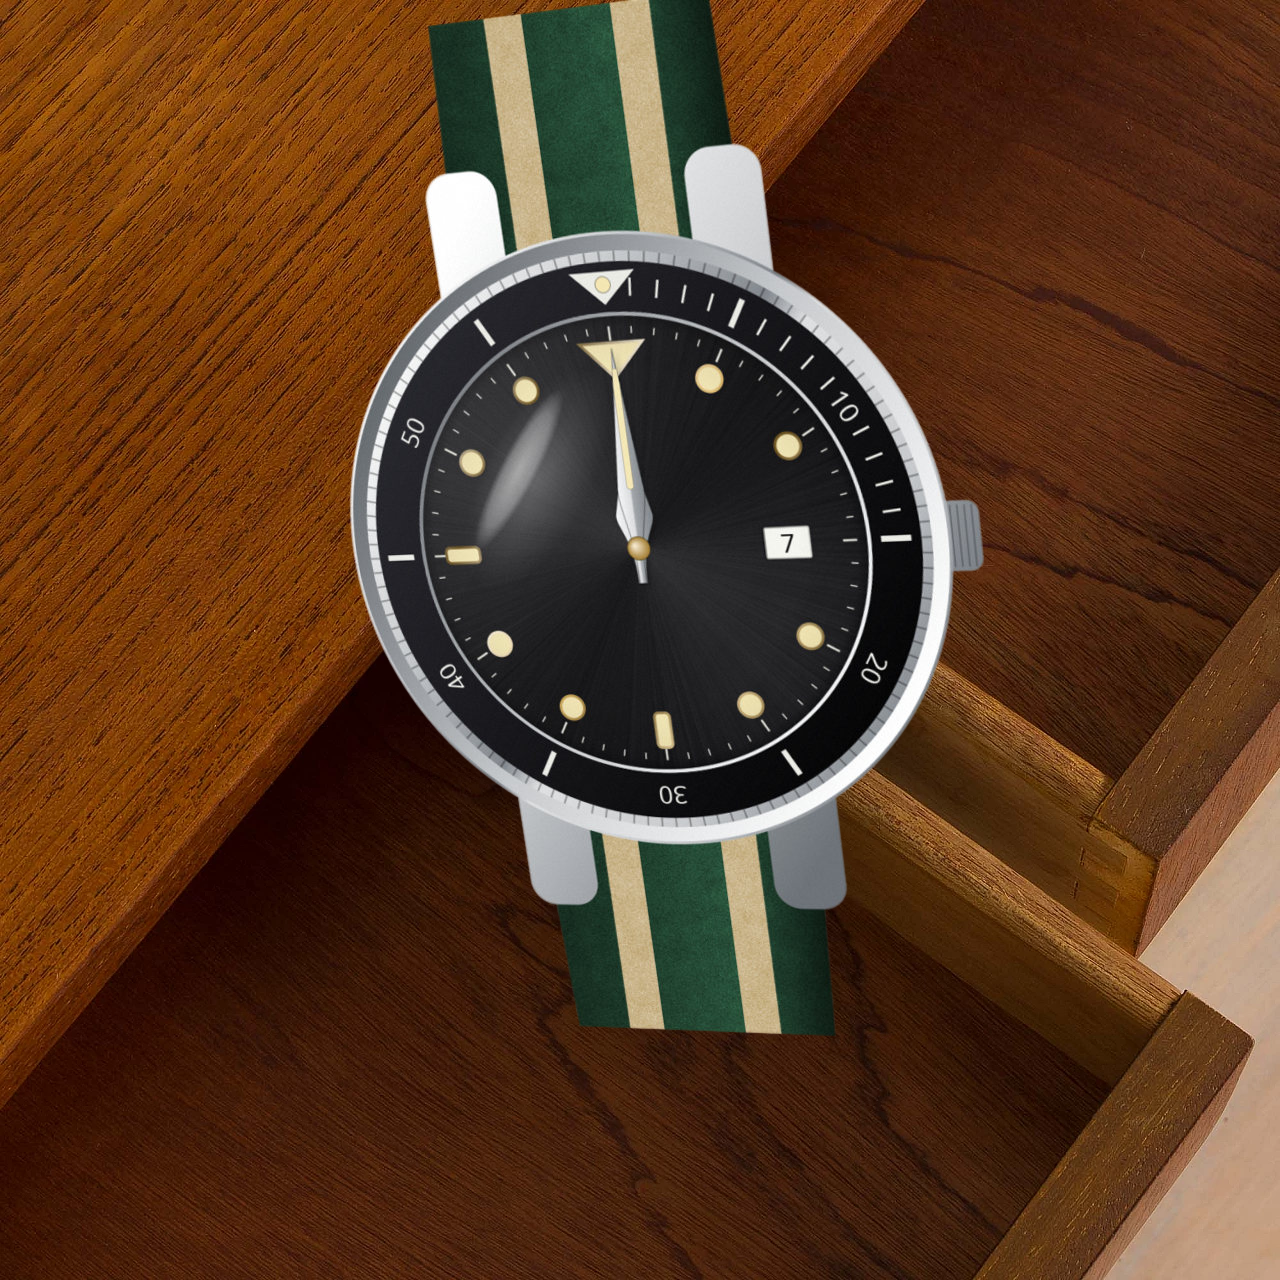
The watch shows **12:00**
